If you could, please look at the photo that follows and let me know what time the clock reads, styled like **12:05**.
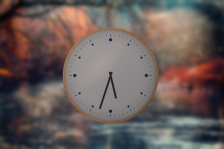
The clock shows **5:33**
